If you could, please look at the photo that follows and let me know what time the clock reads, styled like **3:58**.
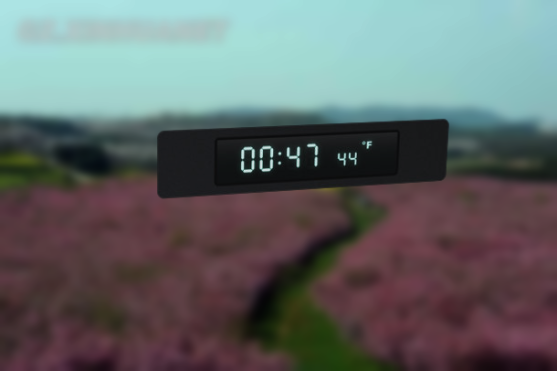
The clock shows **0:47**
